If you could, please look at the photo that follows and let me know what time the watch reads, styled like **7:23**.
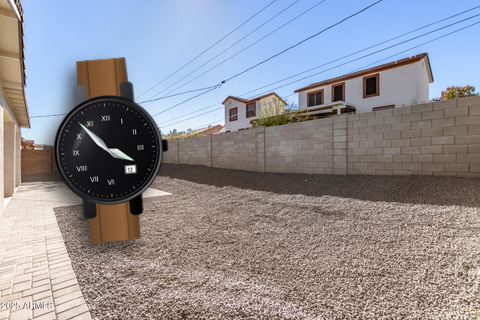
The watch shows **3:53**
